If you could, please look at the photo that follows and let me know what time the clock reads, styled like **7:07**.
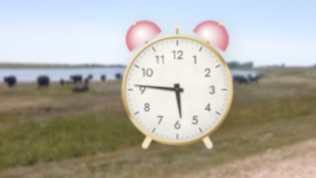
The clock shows **5:46**
